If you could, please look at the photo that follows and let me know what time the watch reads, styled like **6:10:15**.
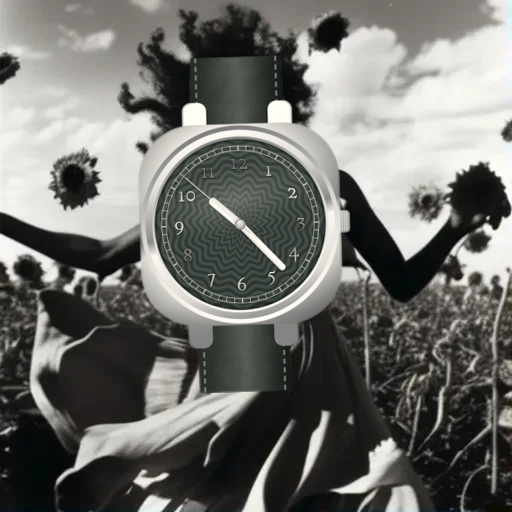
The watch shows **10:22:52**
